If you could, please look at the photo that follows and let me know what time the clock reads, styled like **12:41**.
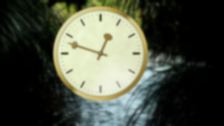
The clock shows **12:48**
